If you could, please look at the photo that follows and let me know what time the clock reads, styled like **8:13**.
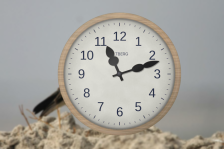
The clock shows **11:12**
